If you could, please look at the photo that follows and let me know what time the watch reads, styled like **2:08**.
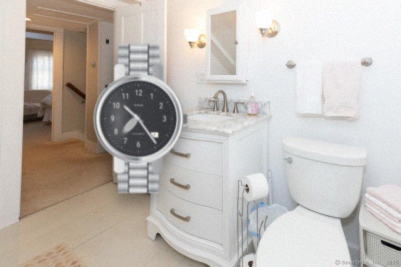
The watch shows **10:24**
